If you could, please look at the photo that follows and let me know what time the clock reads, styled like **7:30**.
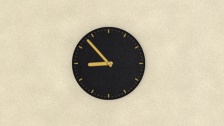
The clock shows **8:53**
